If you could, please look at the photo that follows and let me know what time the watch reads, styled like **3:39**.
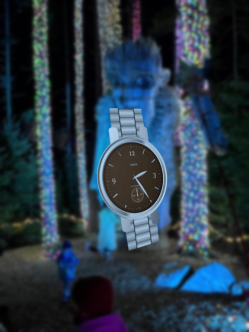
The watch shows **2:25**
